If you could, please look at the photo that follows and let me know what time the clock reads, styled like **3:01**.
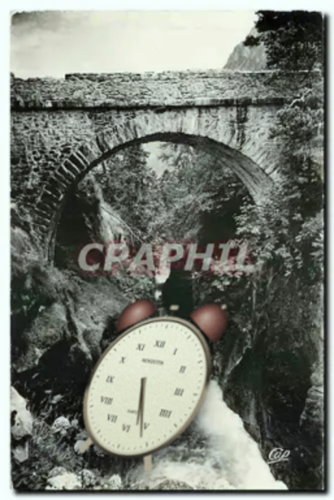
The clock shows **5:26**
